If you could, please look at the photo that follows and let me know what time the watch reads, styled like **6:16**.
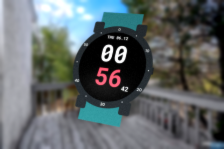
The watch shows **0:56**
